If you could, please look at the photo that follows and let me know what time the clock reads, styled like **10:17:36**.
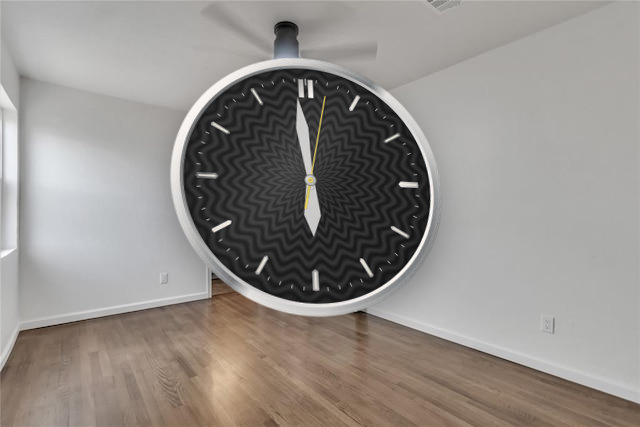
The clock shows **5:59:02**
